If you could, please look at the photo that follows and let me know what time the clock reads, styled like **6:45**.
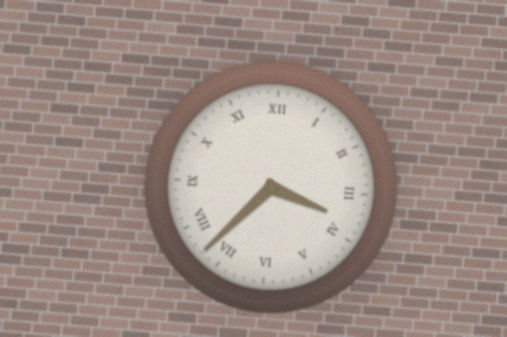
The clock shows **3:37**
